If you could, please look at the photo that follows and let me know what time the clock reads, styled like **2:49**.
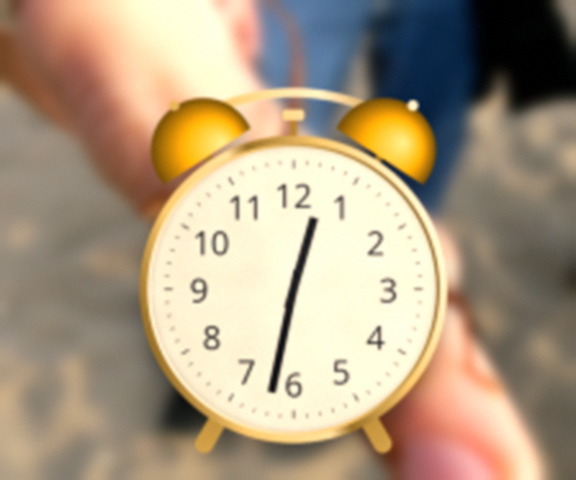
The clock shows **12:32**
